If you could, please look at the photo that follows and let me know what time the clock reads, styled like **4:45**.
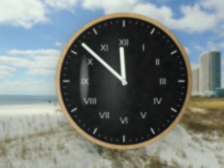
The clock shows **11:52**
